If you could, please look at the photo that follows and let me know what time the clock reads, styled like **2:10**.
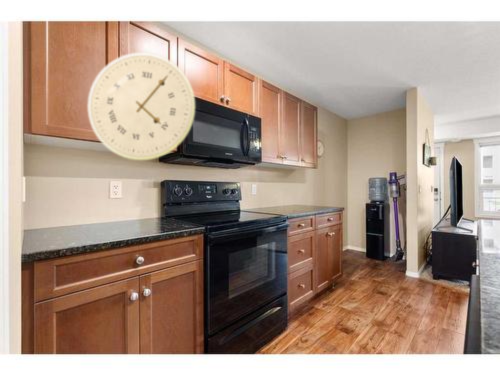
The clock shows **4:05**
